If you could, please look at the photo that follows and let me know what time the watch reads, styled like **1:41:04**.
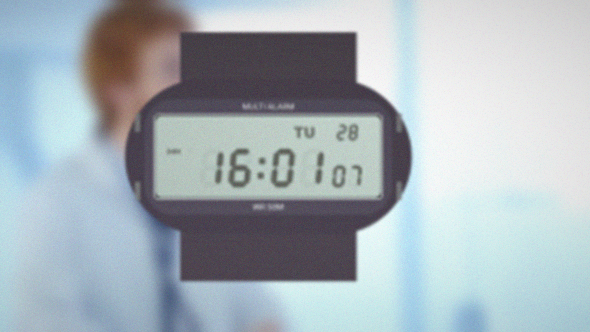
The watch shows **16:01:07**
